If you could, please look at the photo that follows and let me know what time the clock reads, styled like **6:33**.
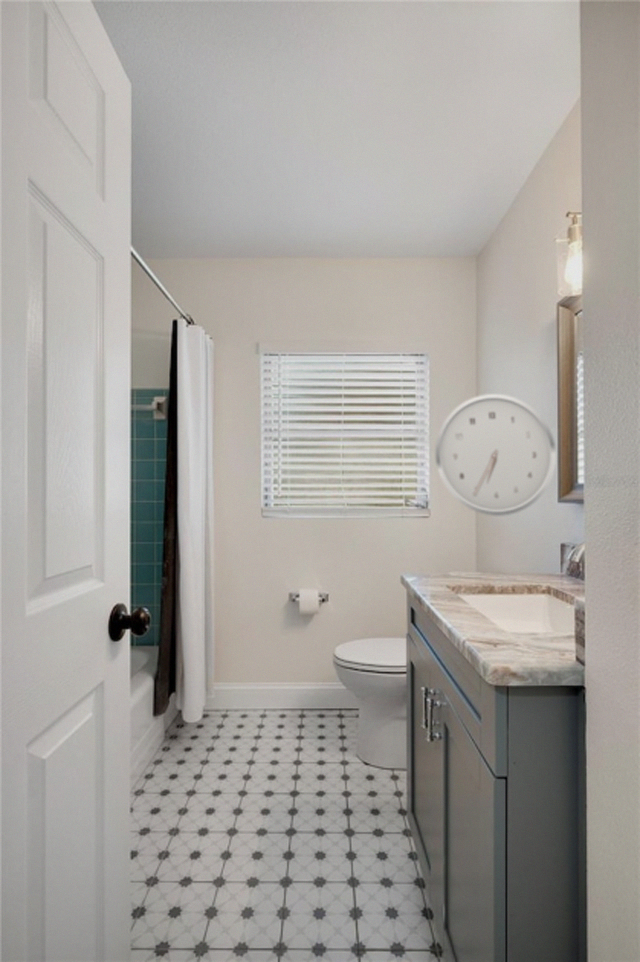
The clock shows **6:35**
